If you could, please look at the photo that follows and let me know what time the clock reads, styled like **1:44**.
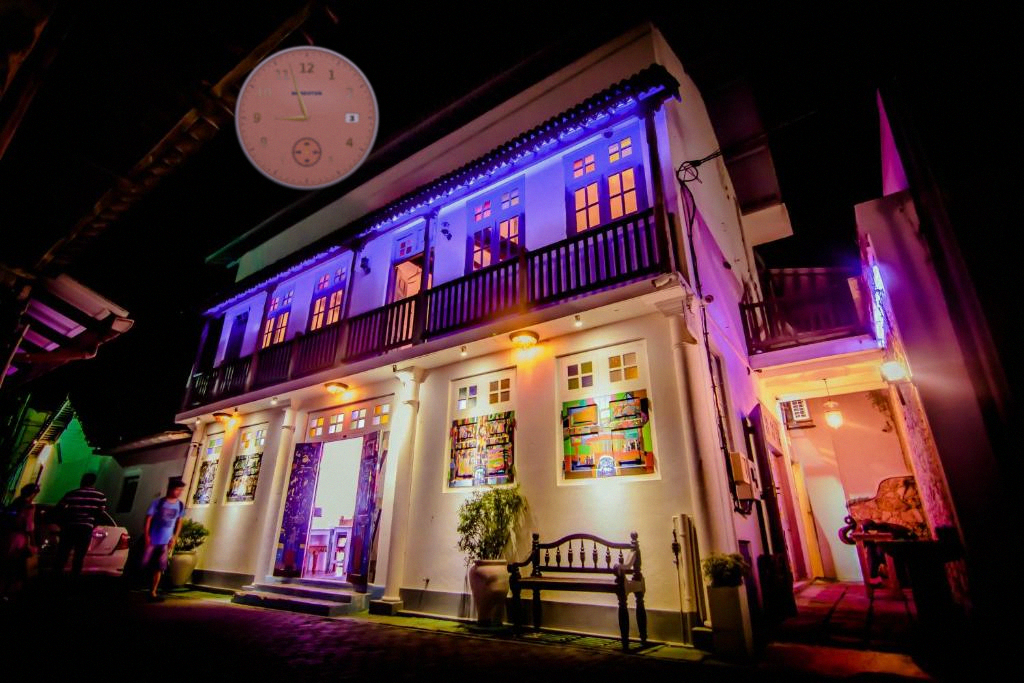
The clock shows **8:57**
